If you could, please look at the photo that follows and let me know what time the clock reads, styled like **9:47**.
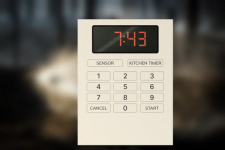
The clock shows **7:43**
